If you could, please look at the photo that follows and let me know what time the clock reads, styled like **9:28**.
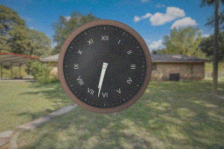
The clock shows **6:32**
